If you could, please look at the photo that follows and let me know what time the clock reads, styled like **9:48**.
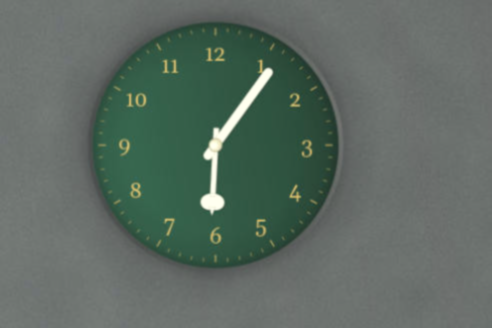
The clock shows **6:06**
